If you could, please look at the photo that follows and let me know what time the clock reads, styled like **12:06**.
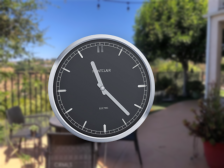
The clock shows **11:23**
